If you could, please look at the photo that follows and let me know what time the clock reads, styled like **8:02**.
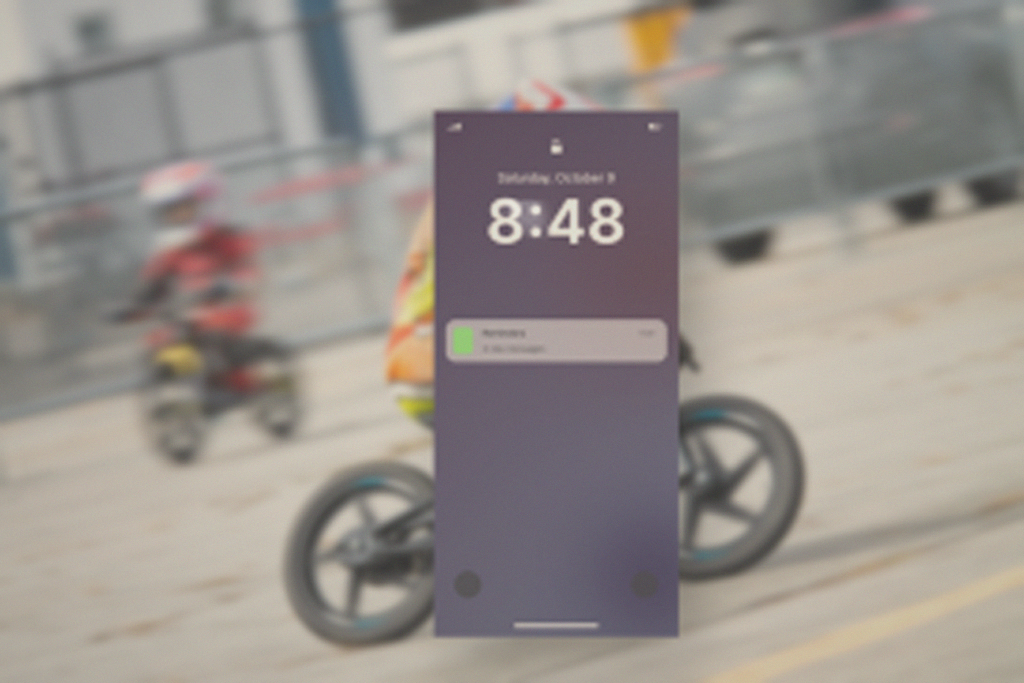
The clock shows **8:48**
